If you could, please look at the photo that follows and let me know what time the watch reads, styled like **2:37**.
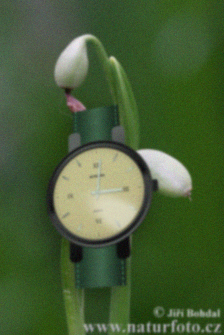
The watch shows **3:01**
